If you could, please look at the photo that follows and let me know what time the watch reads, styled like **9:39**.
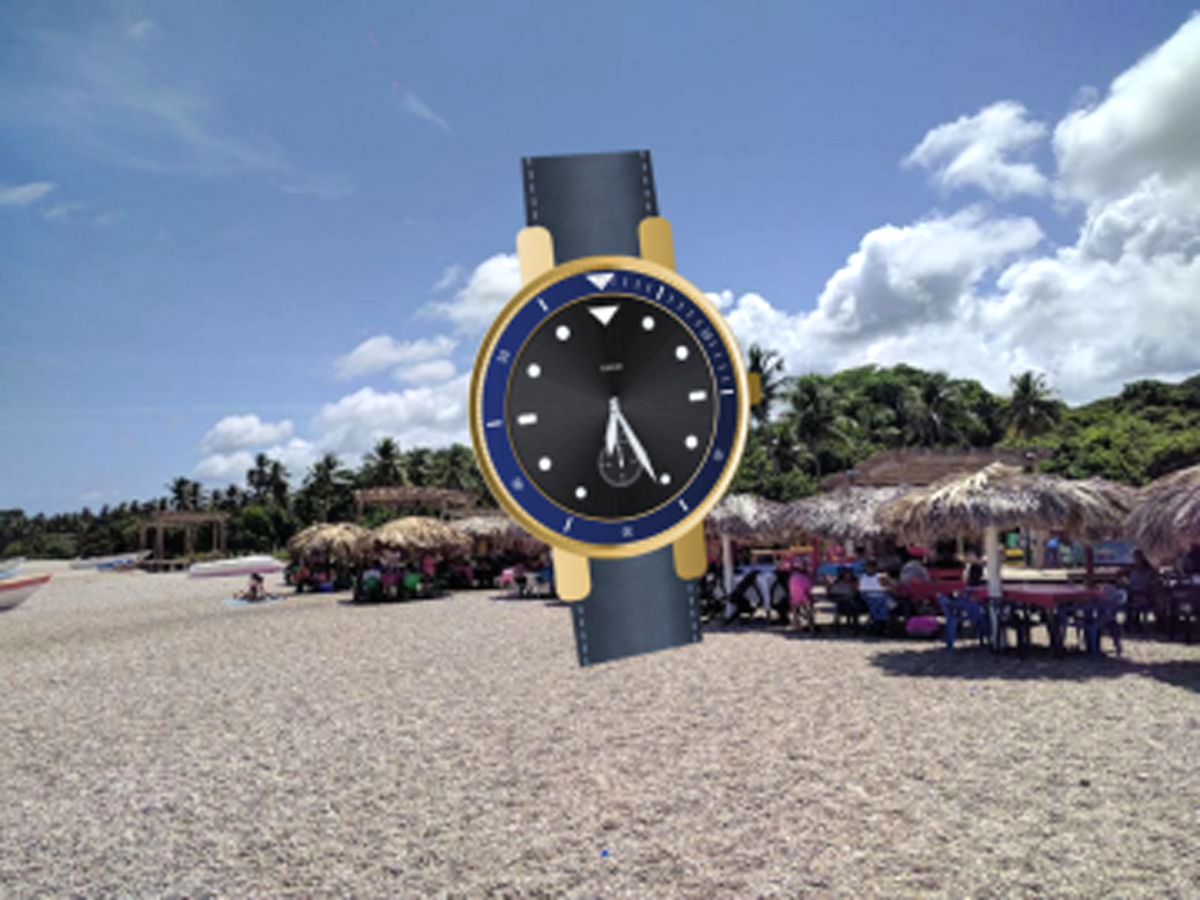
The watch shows **6:26**
